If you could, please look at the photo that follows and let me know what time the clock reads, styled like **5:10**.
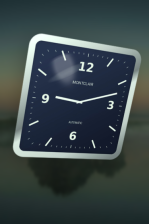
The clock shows **9:12**
